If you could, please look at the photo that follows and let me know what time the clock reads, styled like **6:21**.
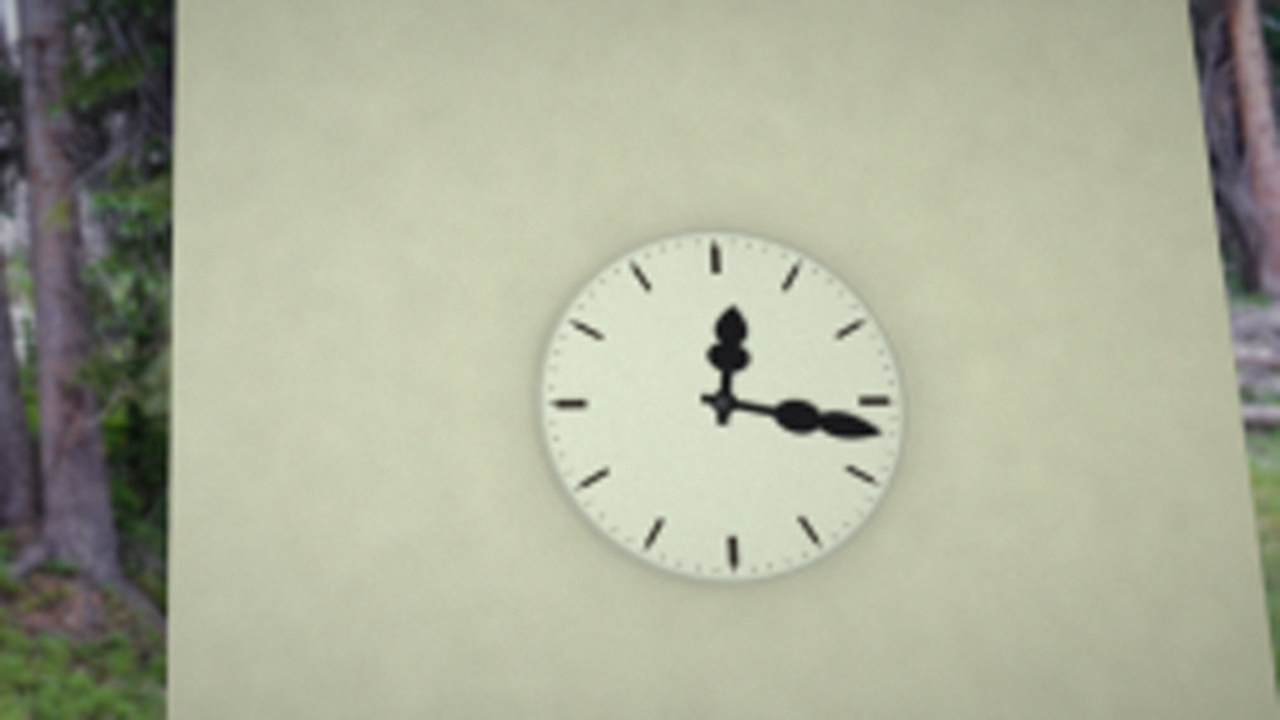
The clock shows **12:17**
